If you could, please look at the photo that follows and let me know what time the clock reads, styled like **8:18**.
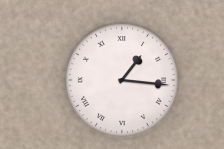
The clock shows **1:16**
